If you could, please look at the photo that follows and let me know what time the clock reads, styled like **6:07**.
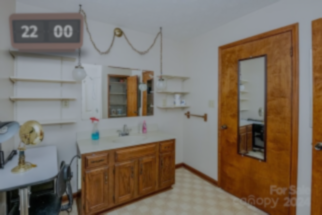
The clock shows **22:00**
